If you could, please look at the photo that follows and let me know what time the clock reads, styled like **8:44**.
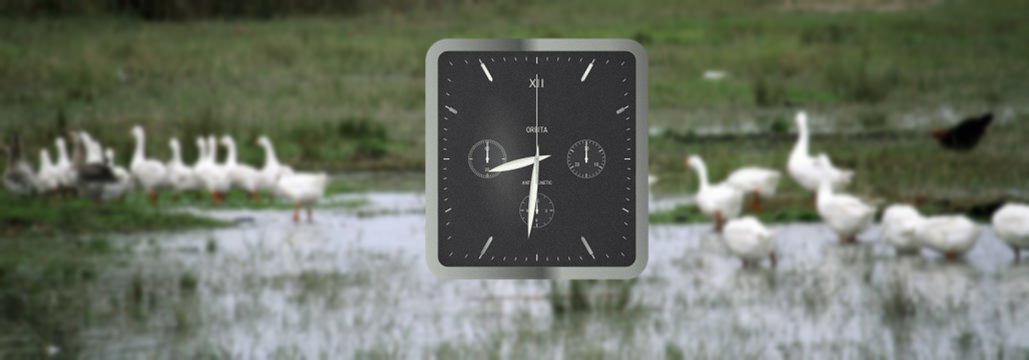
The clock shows **8:31**
